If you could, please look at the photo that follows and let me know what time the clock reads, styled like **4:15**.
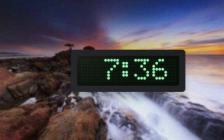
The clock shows **7:36**
